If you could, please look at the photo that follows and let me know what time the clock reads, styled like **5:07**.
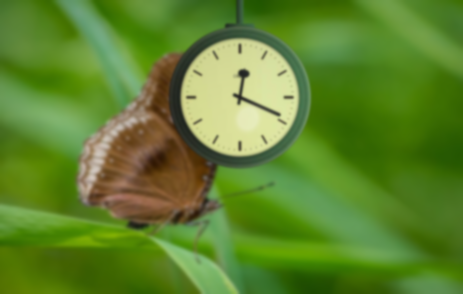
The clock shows **12:19**
